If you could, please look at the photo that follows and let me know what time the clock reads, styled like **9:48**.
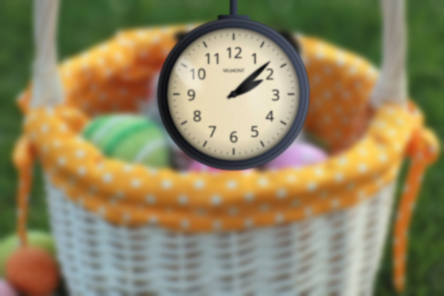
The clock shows **2:08**
